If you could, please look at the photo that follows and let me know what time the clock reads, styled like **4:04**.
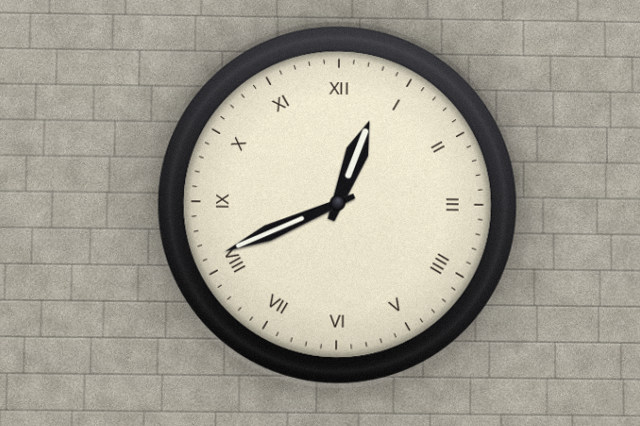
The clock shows **12:41**
